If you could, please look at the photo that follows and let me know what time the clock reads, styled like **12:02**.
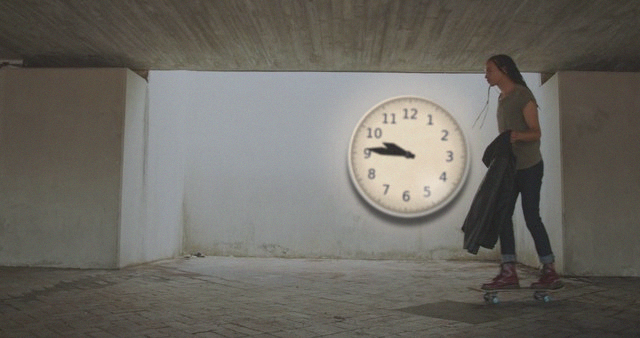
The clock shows **9:46**
